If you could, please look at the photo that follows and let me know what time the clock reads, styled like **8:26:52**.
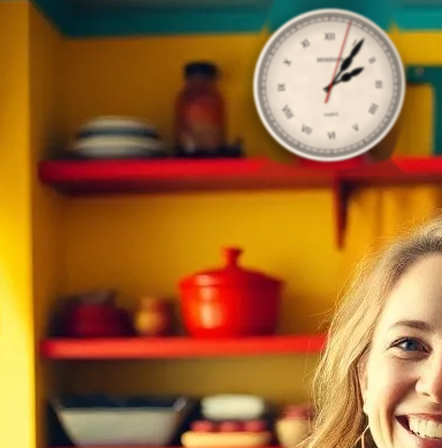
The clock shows **2:06:03**
